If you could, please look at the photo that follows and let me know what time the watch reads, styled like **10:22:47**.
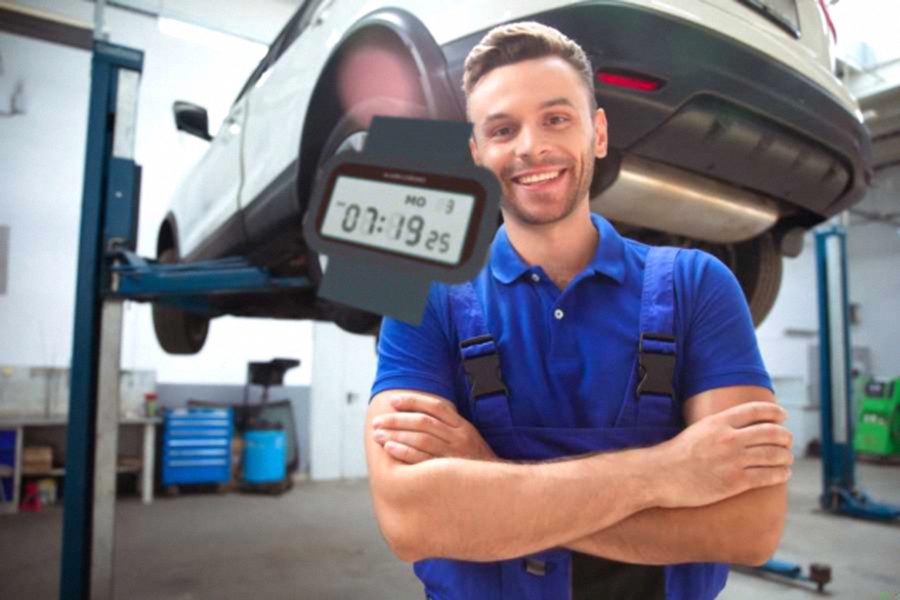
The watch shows **7:19:25**
